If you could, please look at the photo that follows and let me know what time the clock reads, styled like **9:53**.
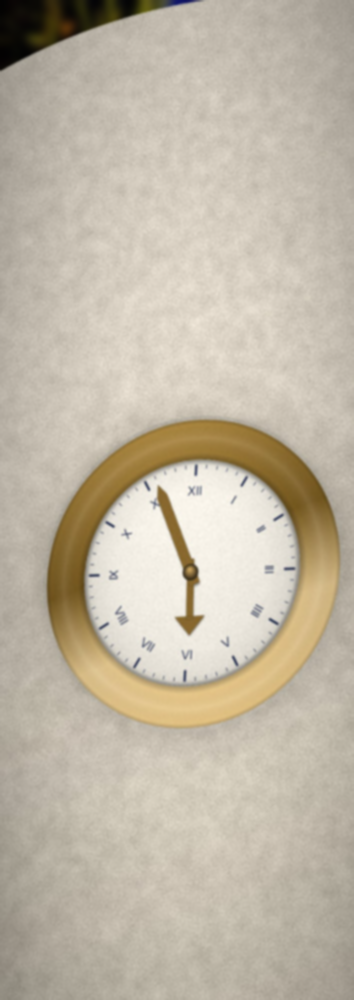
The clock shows **5:56**
